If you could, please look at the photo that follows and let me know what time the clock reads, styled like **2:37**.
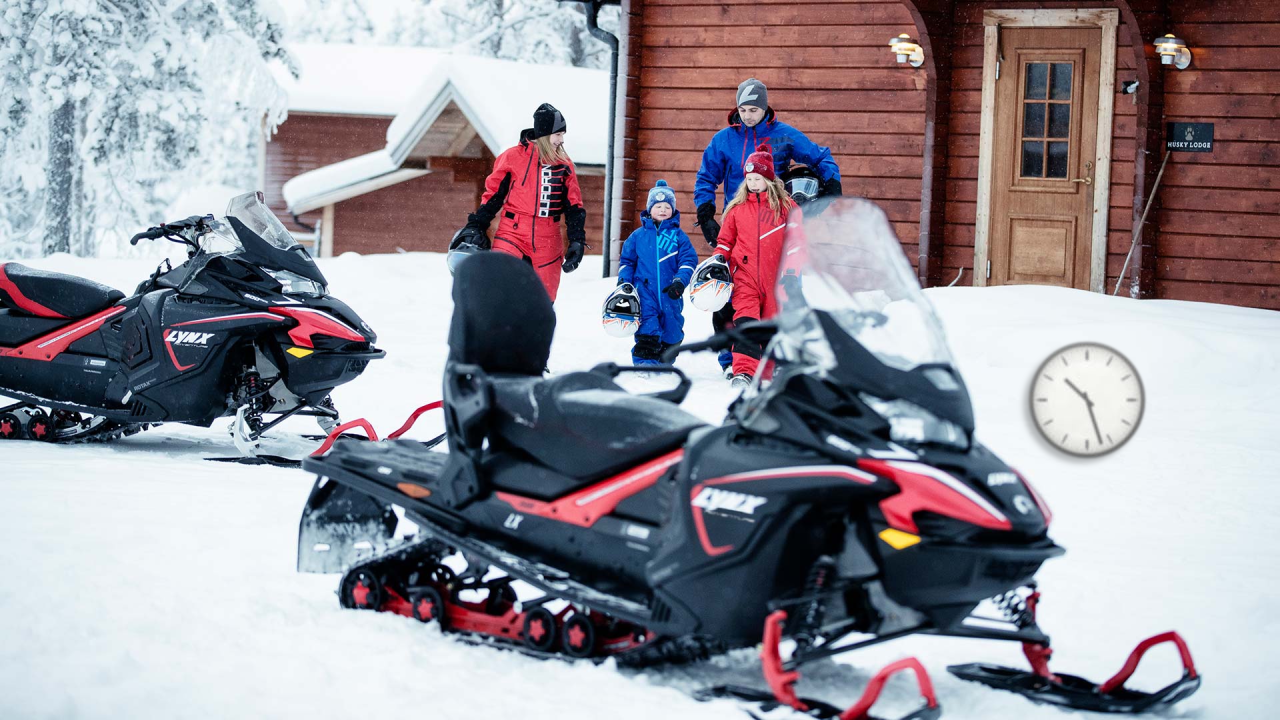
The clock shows **10:27**
